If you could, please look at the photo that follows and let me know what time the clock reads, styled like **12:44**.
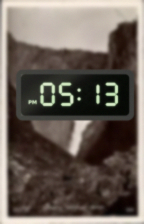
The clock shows **5:13**
